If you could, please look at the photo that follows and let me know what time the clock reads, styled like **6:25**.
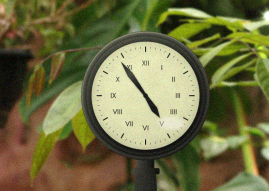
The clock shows **4:54**
